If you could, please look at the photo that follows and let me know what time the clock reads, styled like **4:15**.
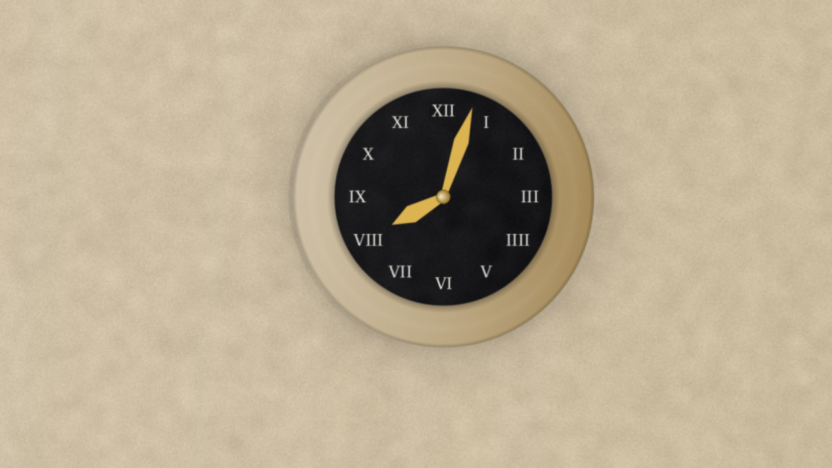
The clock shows **8:03**
